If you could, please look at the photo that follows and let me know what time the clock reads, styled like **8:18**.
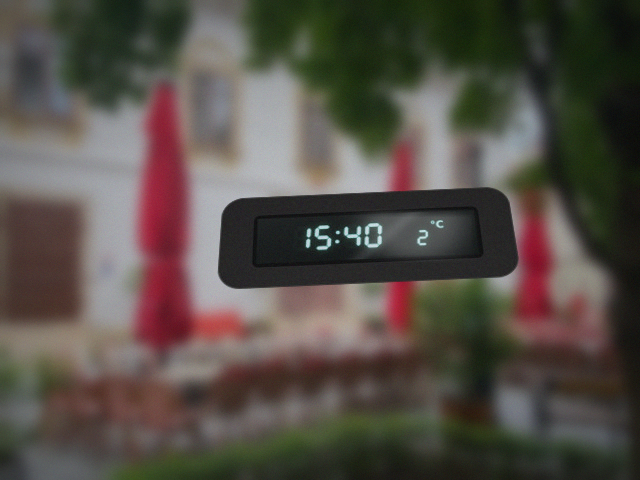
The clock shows **15:40**
